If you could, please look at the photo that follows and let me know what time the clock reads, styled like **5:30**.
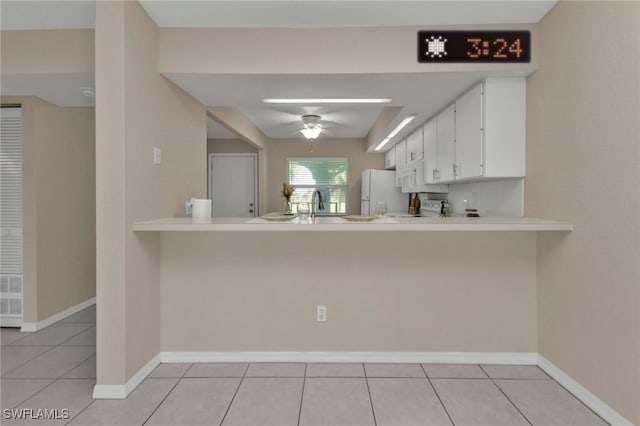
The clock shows **3:24**
